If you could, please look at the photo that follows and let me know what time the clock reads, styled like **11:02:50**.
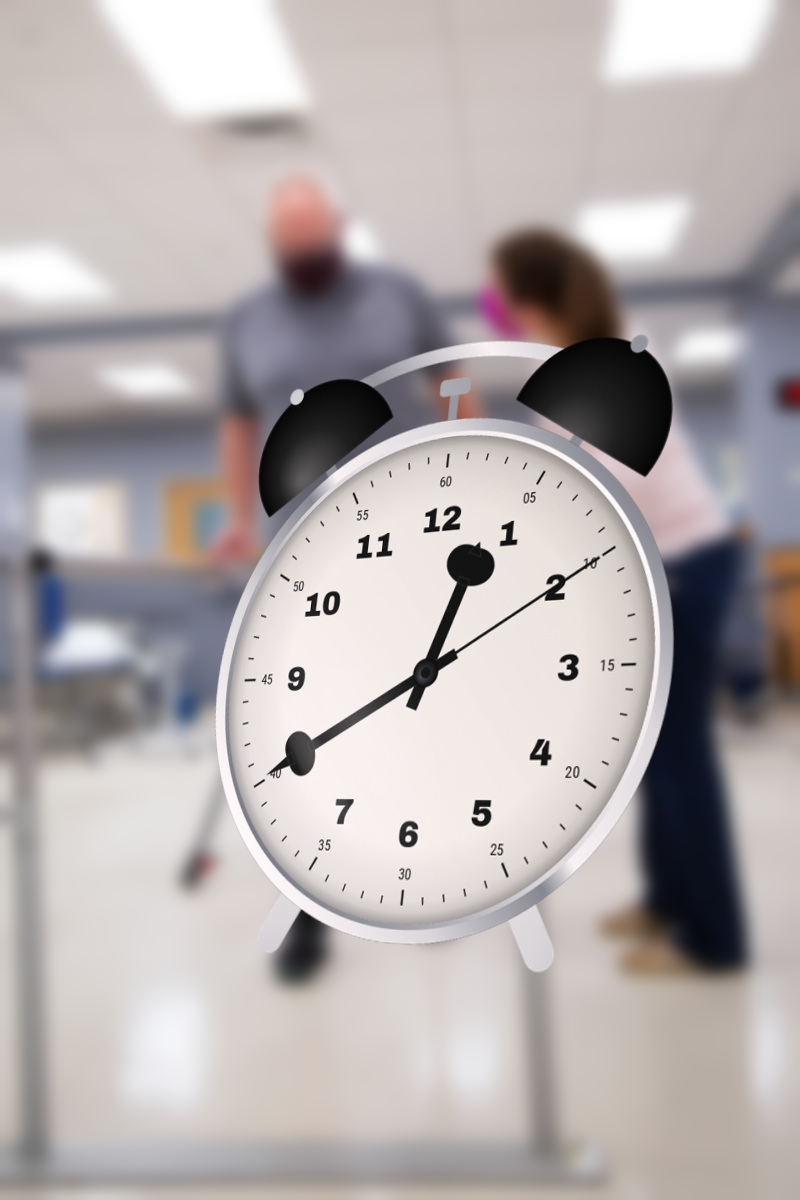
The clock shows **12:40:10**
